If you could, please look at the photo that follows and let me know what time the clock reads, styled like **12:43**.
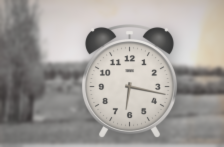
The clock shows **6:17**
